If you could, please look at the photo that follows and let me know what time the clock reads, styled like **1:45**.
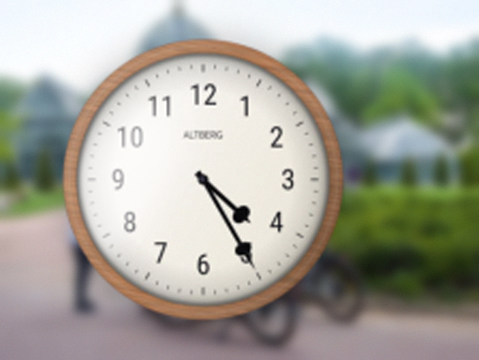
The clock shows **4:25**
